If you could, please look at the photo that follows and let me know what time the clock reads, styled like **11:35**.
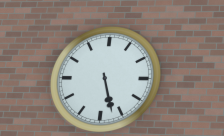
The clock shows **5:27**
